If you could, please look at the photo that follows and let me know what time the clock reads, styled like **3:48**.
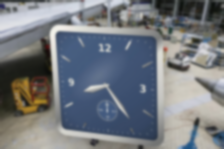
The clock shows **8:24**
